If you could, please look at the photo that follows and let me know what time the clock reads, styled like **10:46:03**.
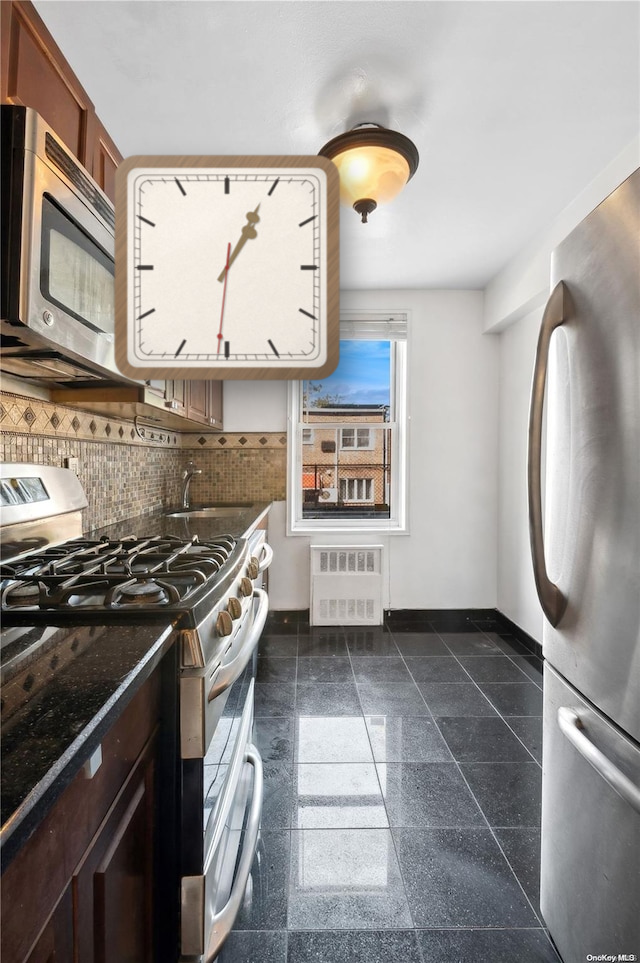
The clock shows **1:04:31**
